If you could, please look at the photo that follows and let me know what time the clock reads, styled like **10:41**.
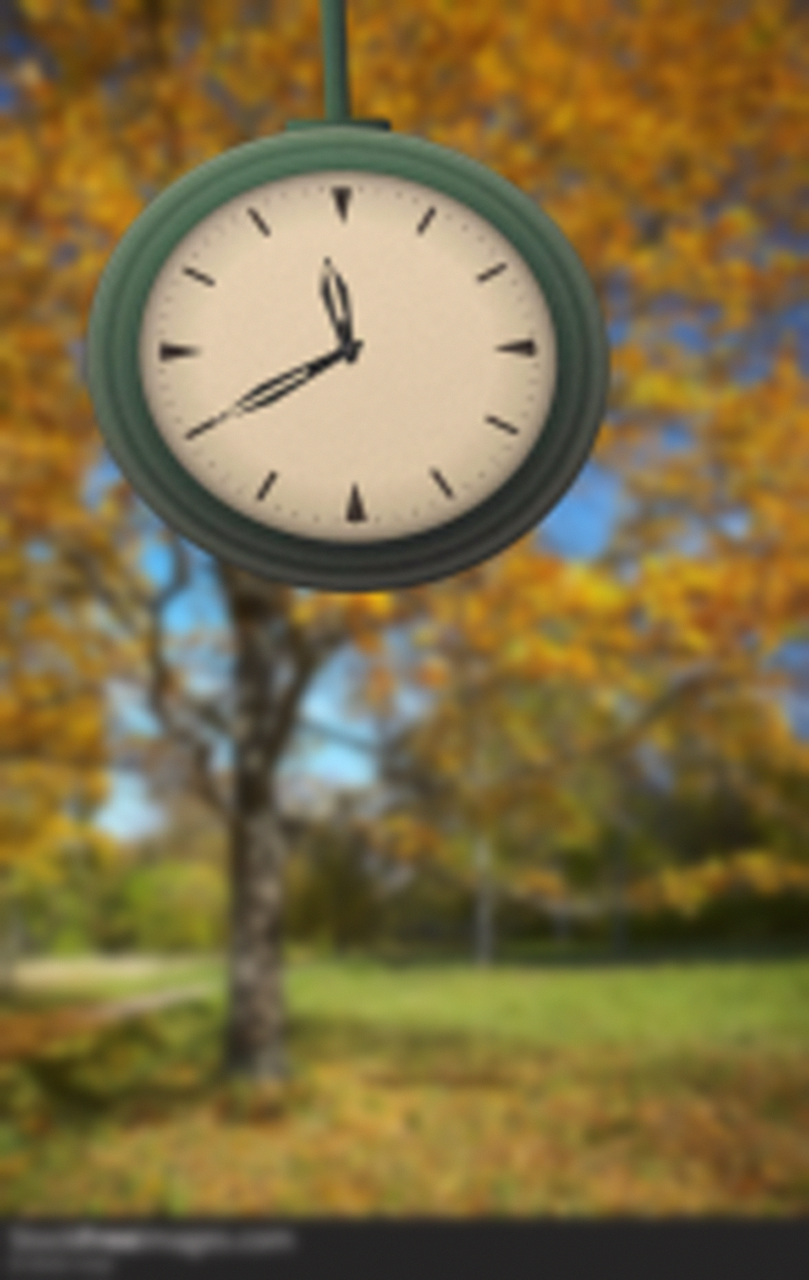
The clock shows **11:40**
